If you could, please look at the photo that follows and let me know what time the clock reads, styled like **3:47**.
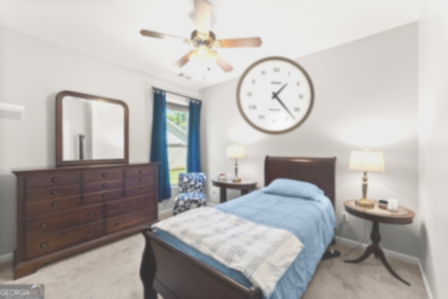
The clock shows **1:23**
